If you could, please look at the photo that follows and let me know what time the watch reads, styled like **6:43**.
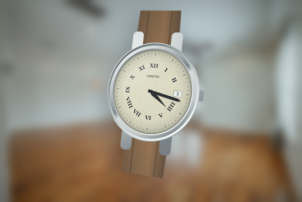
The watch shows **4:17**
